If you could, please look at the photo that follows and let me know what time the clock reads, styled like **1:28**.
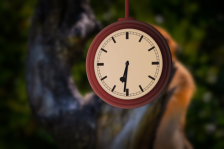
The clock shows **6:31**
